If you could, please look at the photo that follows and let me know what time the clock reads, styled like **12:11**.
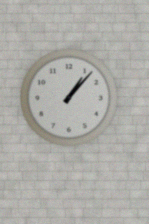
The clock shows **1:07**
